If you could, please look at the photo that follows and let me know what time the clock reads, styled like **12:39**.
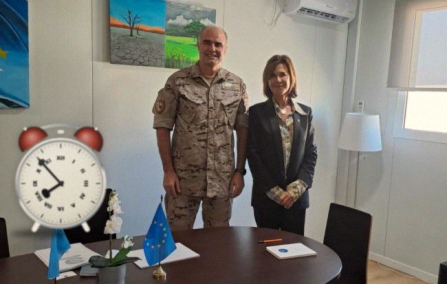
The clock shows **7:53**
